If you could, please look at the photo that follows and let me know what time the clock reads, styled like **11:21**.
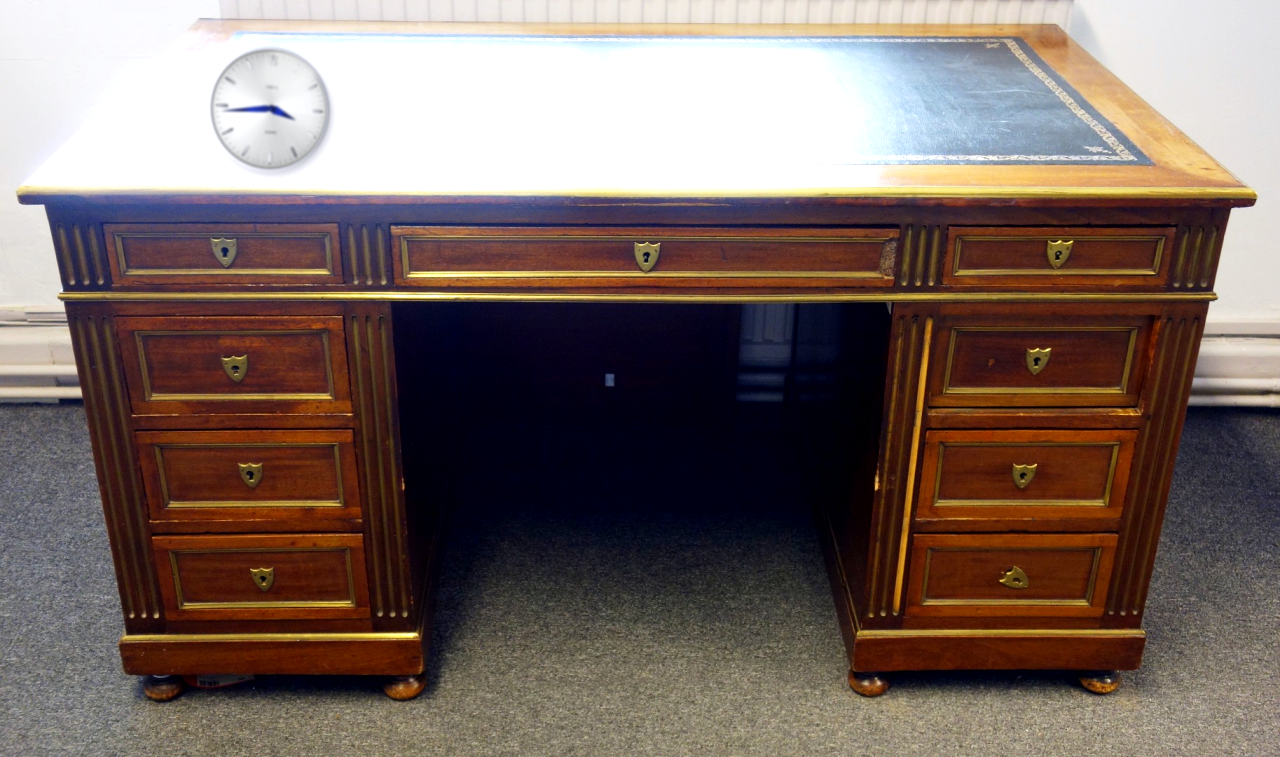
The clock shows **3:44**
